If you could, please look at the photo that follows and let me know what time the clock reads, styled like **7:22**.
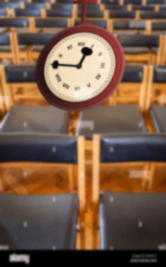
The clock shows **12:46**
